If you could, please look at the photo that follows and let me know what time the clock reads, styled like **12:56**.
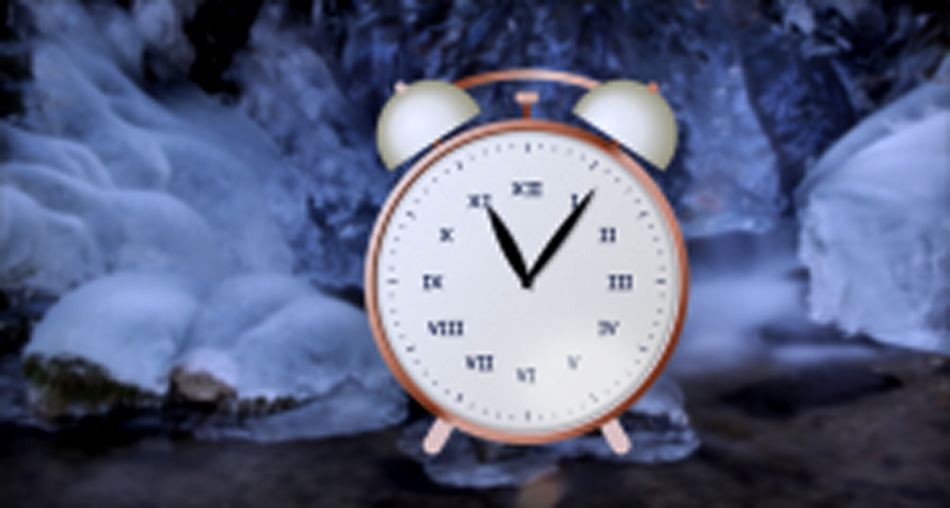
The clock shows **11:06**
